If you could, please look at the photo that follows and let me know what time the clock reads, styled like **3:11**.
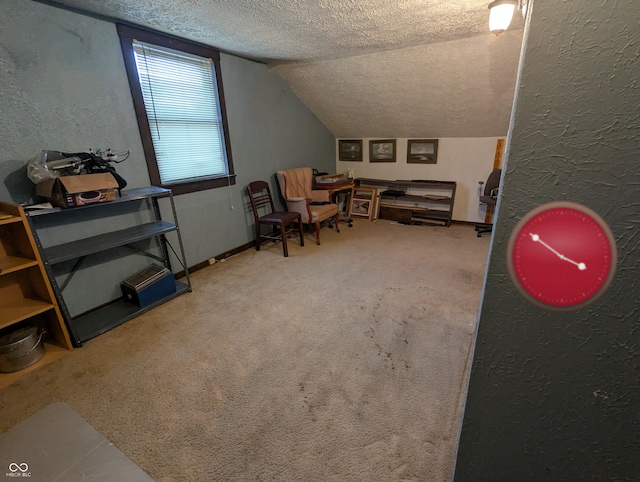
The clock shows **3:51**
